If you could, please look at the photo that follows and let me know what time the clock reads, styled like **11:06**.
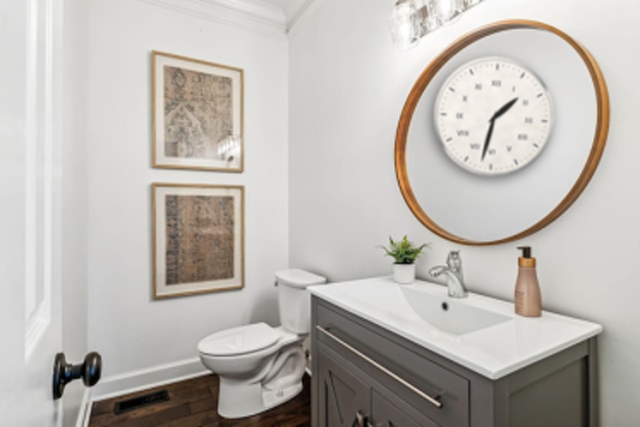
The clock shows **1:32**
